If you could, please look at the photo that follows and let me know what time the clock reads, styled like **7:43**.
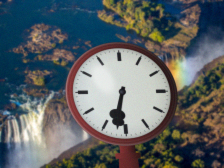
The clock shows **6:32**
